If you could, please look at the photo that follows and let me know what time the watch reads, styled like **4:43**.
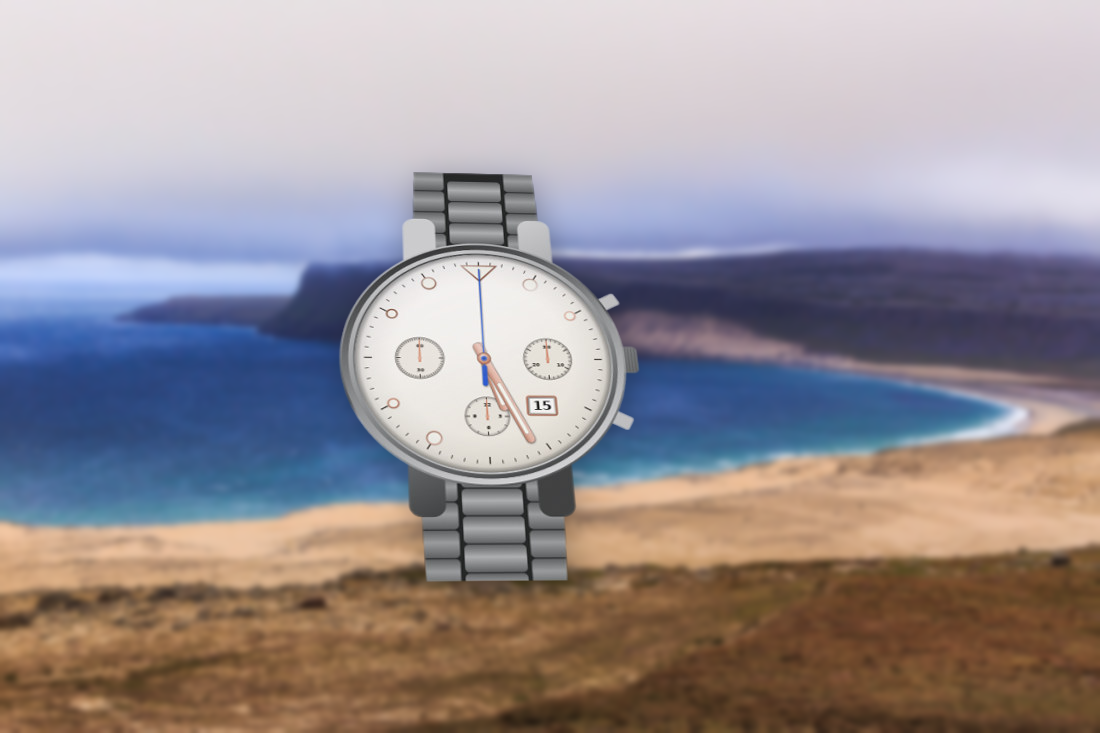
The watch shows **5:26**
